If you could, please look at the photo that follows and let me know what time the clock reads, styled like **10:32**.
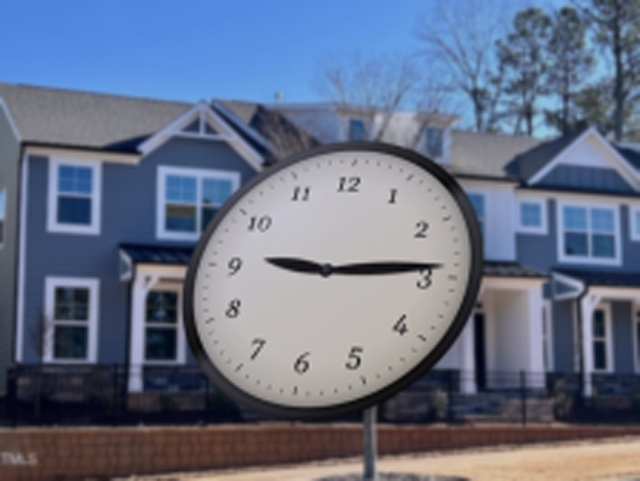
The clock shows **9:14**
